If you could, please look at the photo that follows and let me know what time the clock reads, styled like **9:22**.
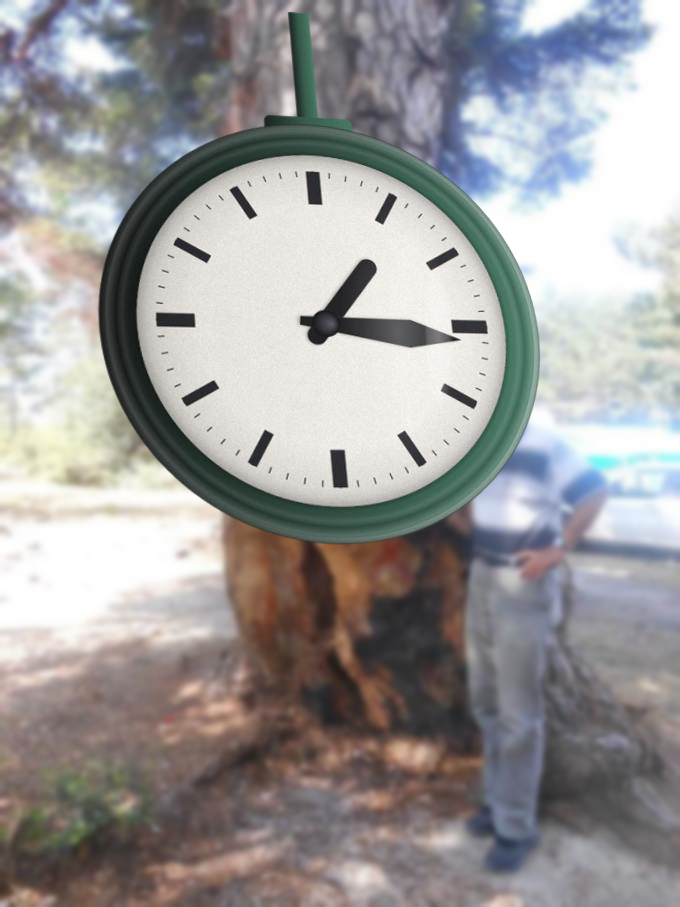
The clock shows **1:16**
